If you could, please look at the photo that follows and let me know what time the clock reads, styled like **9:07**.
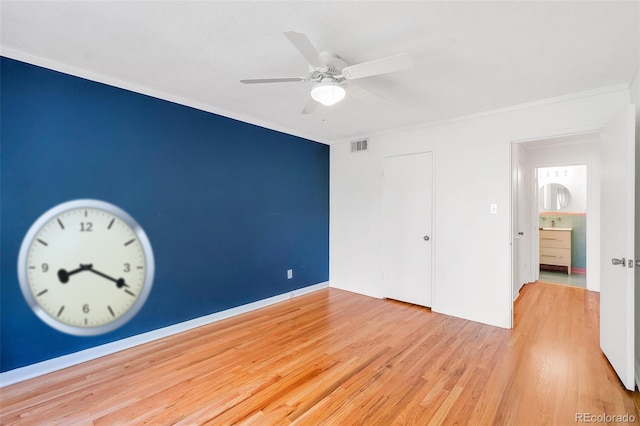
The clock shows **8:19**
